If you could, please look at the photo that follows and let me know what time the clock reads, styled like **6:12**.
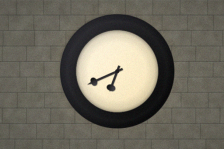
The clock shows **6:41**
